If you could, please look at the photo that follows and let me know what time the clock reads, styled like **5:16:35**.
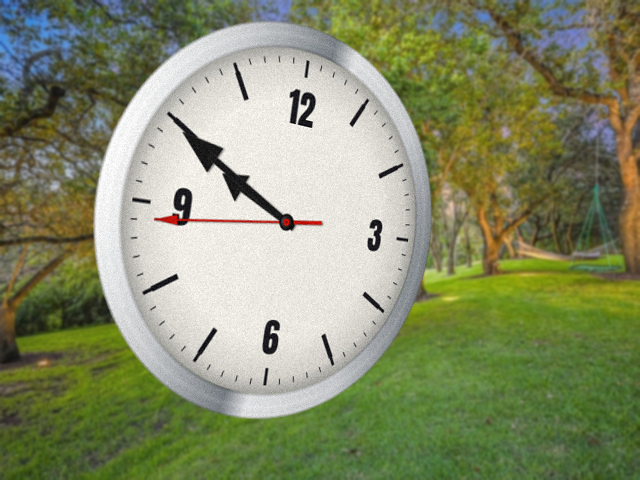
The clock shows **9:49:44**
